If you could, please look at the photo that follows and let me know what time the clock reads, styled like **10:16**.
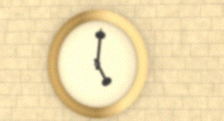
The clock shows **5:01**
